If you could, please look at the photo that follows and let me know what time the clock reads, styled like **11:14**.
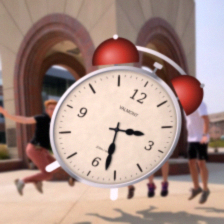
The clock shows **2:27**
